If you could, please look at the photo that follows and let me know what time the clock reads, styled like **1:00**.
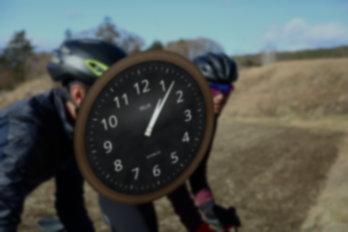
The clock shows **1:07**
